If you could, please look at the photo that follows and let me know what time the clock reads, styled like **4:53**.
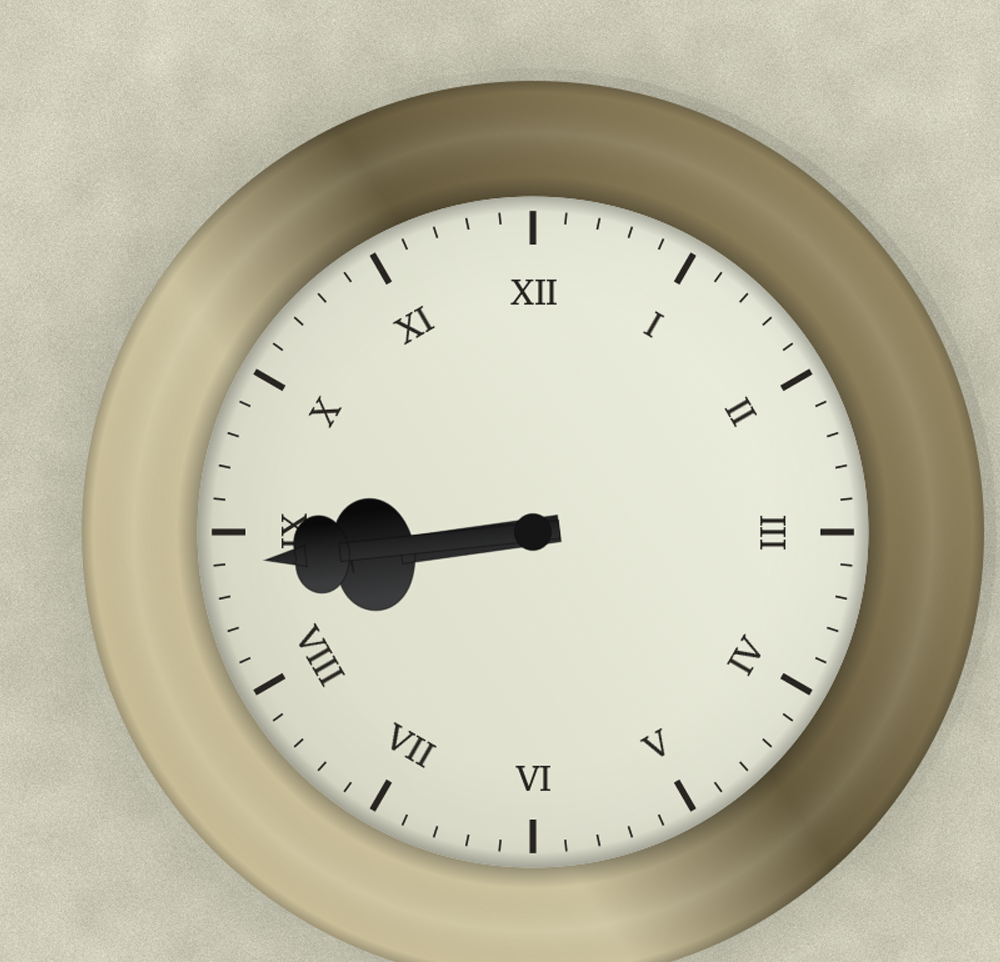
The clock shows **8:44**
